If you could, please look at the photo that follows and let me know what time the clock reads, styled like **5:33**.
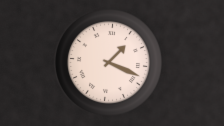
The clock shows **1:18**
